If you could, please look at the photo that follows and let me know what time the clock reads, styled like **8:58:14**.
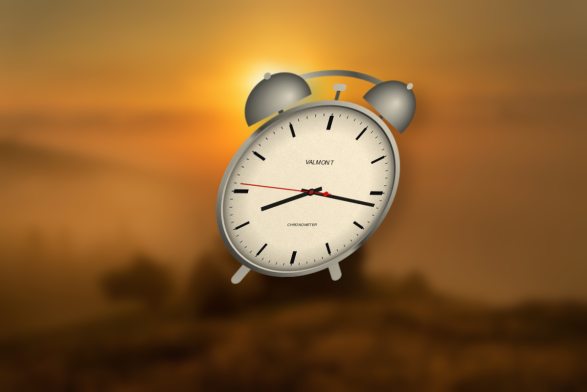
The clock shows **8:16:46**
